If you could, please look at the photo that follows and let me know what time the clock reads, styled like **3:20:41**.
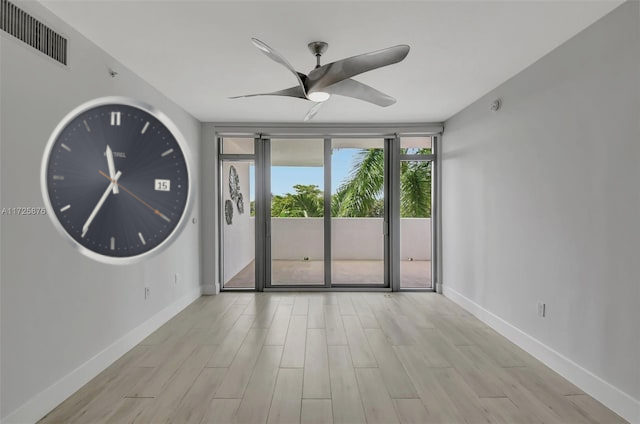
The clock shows **11:35:20**
